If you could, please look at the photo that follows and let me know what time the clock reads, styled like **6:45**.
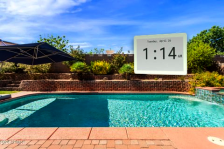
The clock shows **1:14**
